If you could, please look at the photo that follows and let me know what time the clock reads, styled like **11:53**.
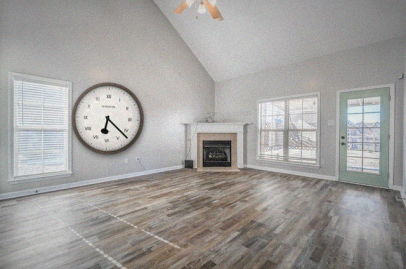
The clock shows **6:22**
